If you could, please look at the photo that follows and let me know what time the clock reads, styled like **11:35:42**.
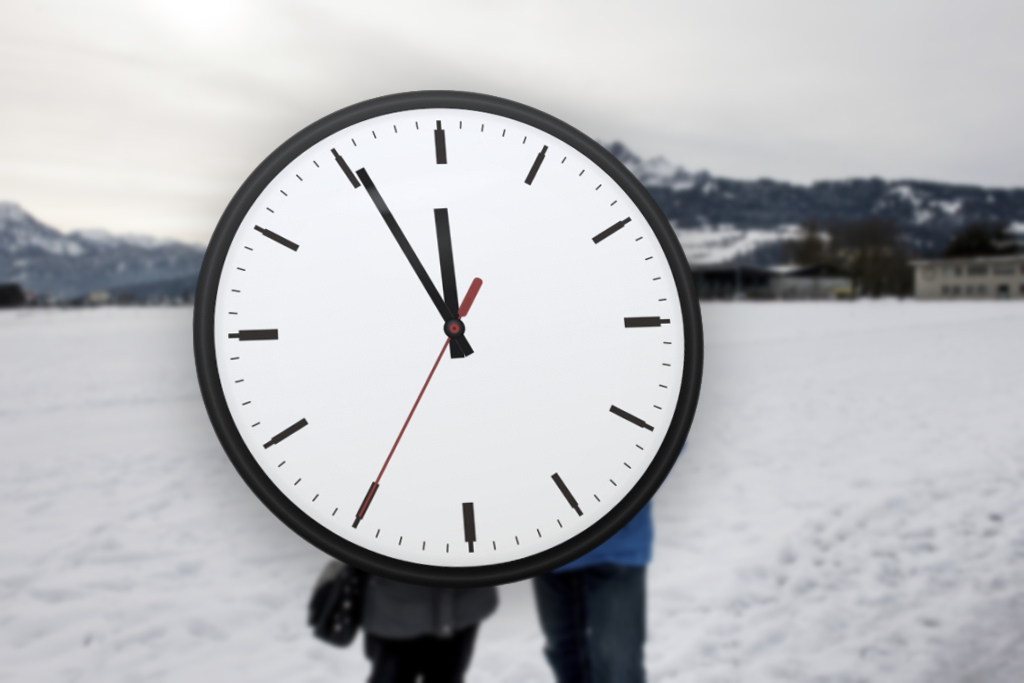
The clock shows **11:55:35**
